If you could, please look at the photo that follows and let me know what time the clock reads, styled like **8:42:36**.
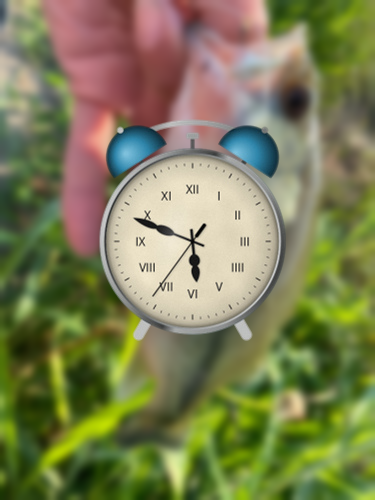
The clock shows **5:48:36**
